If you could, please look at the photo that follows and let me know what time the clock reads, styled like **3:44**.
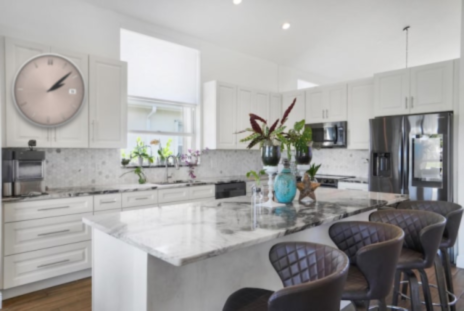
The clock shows **2:08**
